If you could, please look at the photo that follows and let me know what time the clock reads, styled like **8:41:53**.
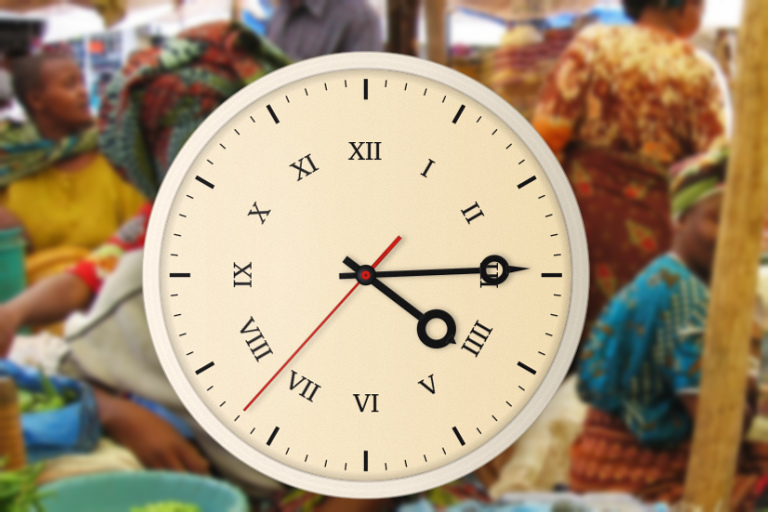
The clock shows **4:14:37**
